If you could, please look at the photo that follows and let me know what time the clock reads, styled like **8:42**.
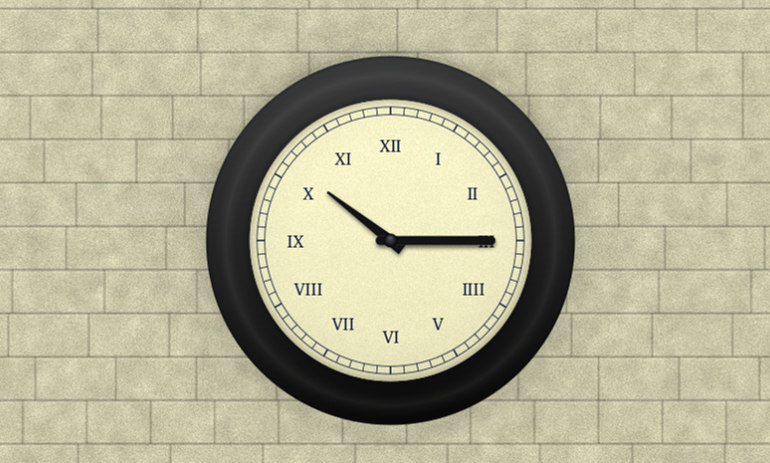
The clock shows **10:15**
